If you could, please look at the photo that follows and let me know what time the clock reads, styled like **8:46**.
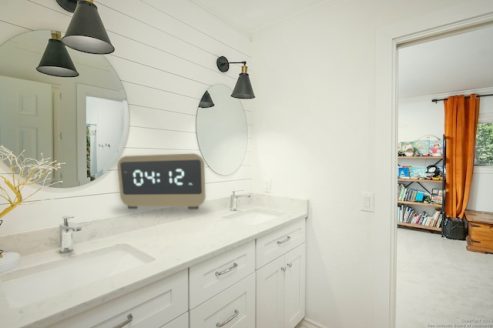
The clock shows **4:12**
